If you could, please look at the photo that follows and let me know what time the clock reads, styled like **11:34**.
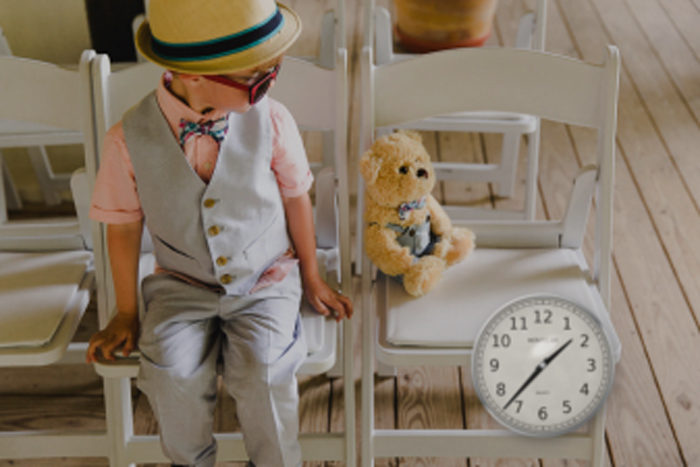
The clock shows **1:37**
